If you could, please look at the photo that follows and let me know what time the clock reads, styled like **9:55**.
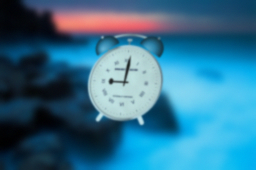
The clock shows **9:01**
